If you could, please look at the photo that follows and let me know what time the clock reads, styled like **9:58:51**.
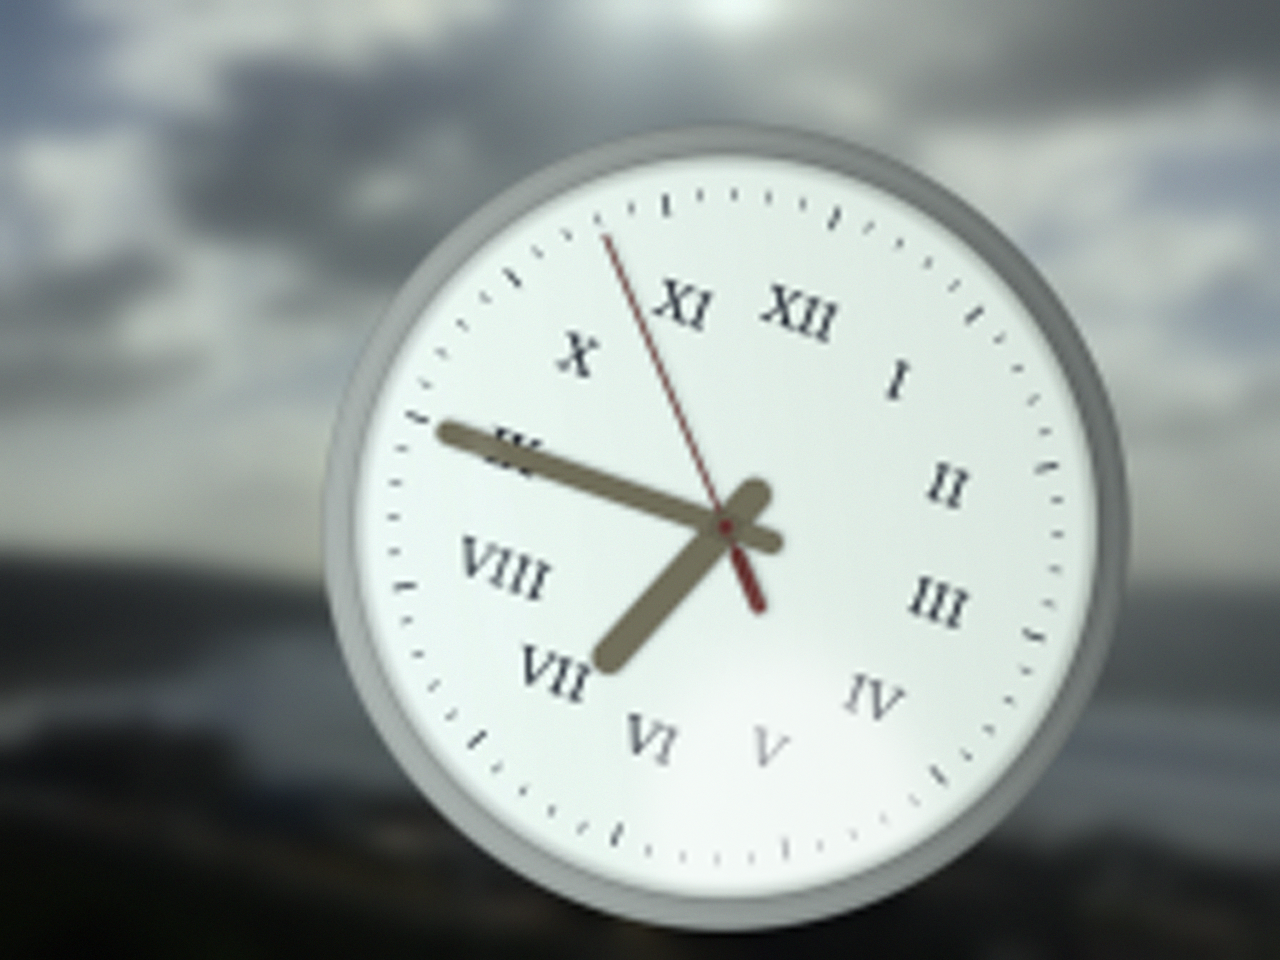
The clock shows **6:44:53**
